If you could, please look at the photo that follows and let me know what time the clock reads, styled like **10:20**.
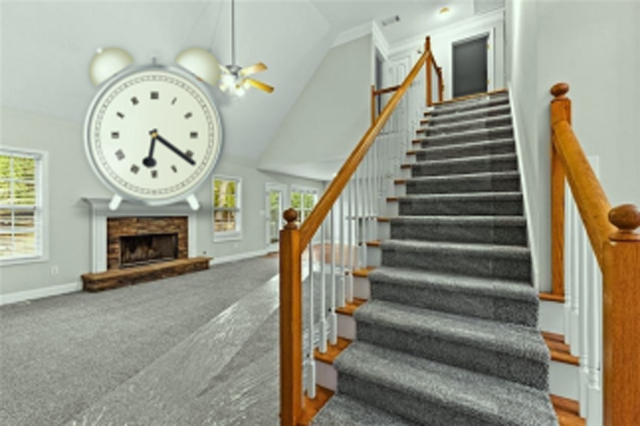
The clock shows **6:21**
